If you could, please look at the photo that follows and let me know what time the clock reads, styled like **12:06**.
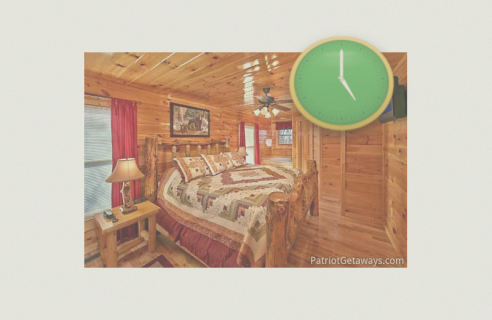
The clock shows **5:00**
